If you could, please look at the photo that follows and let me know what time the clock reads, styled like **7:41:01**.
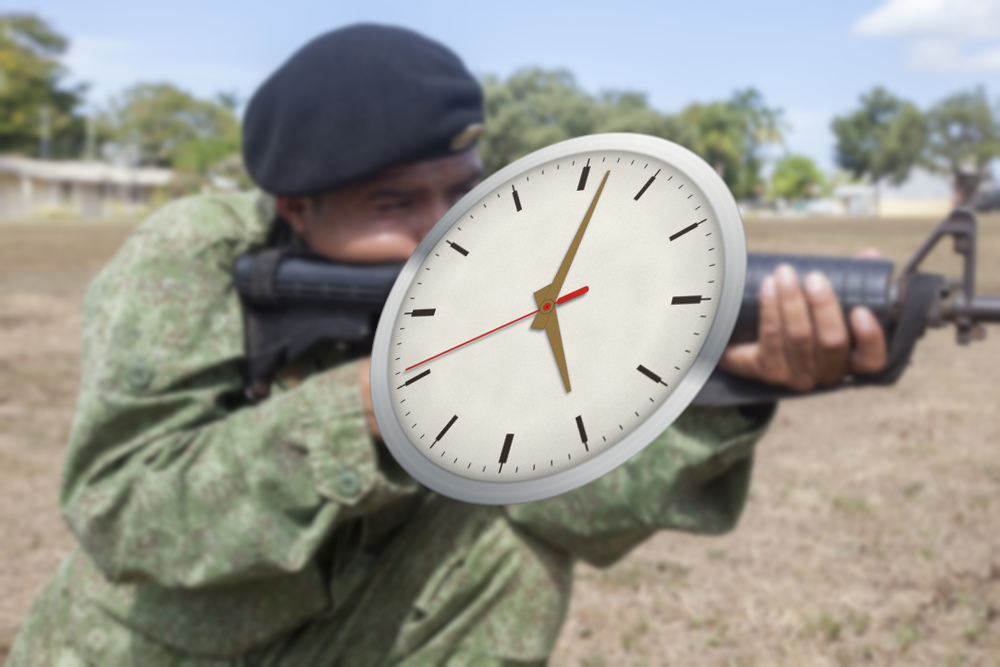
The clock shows **5:01:41**
